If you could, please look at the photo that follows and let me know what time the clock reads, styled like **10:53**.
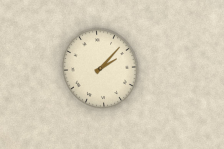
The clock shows **2:08**
